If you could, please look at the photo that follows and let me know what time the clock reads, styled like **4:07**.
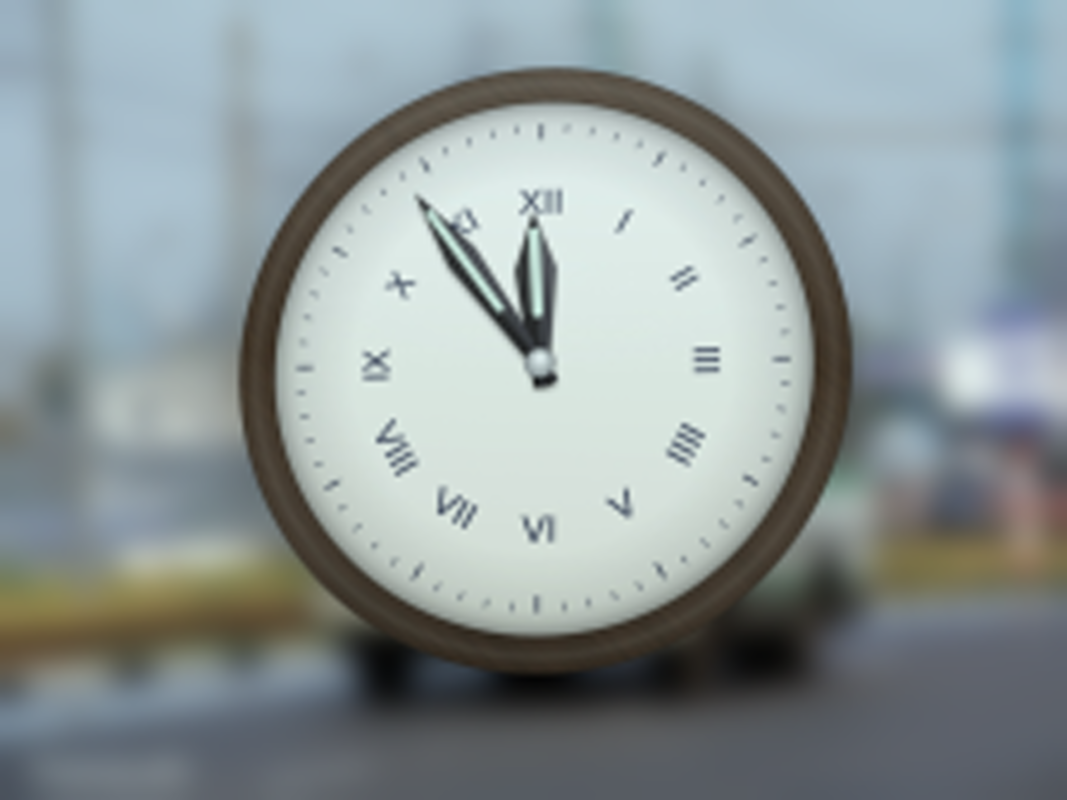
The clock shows **11:54**
